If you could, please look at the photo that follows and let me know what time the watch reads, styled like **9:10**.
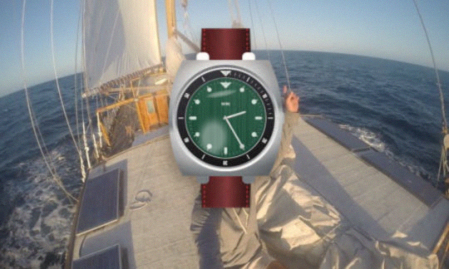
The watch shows **2:25**
